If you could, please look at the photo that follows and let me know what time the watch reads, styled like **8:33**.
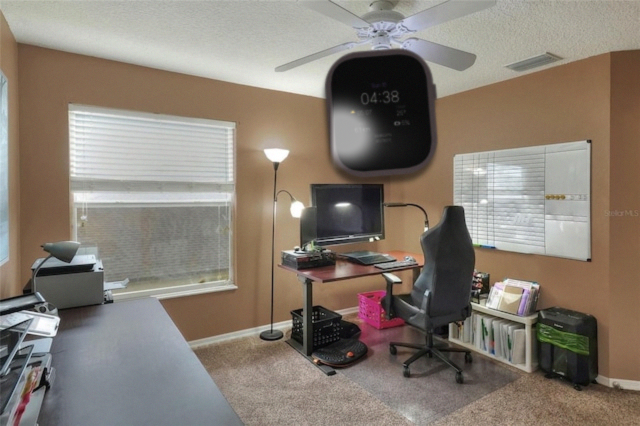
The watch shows **4:38**
